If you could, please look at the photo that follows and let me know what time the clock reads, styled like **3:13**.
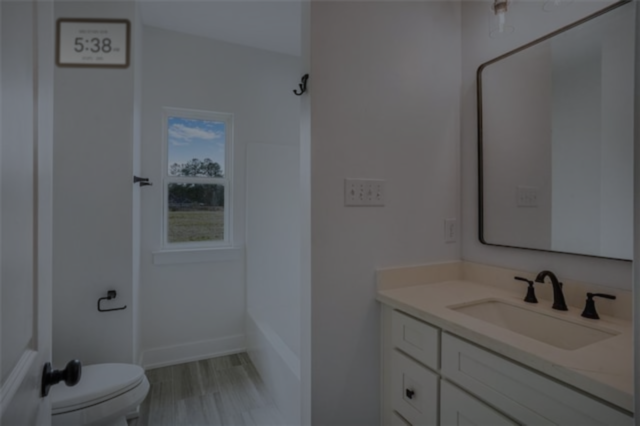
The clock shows **5:38**
